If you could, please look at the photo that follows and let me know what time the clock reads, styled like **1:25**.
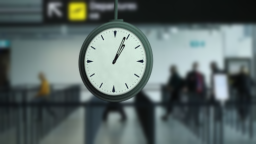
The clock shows **1:04**
